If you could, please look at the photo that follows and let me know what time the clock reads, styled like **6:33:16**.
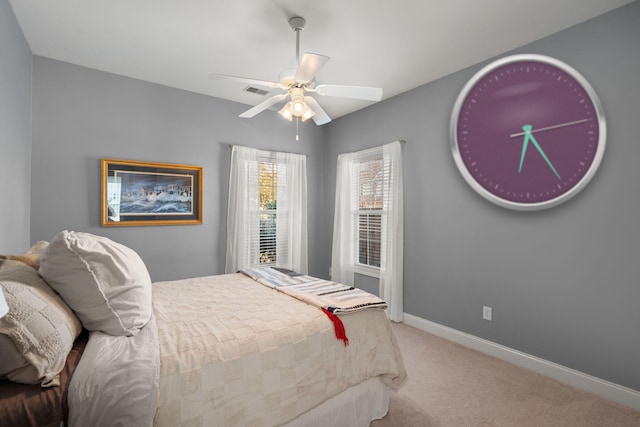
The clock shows **6:24:13**
